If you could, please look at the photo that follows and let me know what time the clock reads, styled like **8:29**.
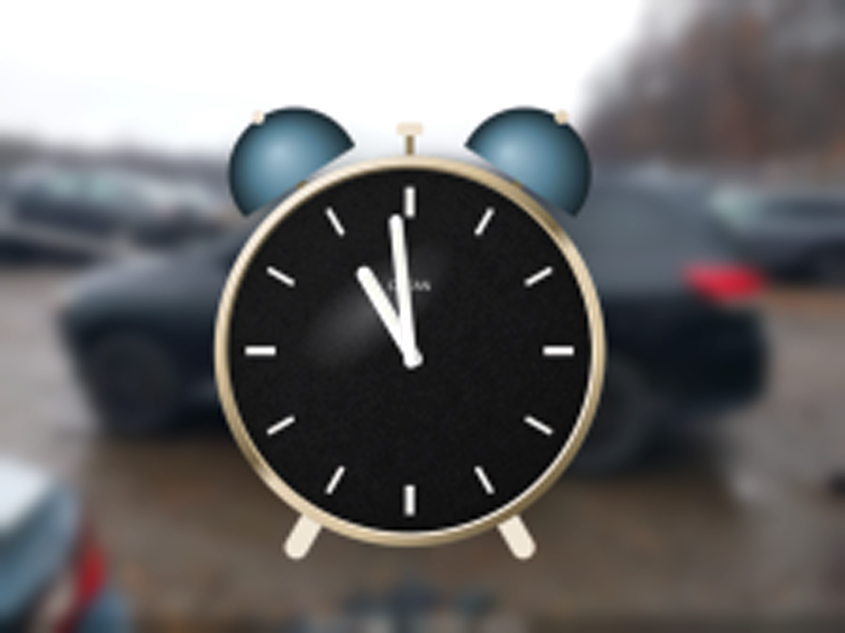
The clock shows **10:59**
